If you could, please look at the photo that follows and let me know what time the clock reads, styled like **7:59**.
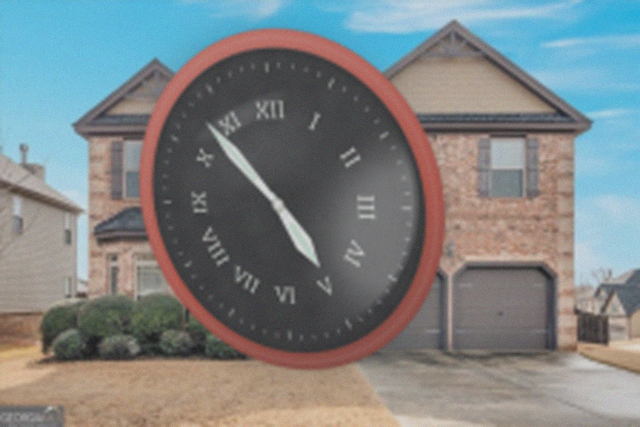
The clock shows **4:53**
